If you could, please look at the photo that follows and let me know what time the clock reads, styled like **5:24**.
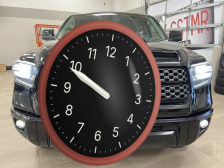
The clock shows **9:49**
